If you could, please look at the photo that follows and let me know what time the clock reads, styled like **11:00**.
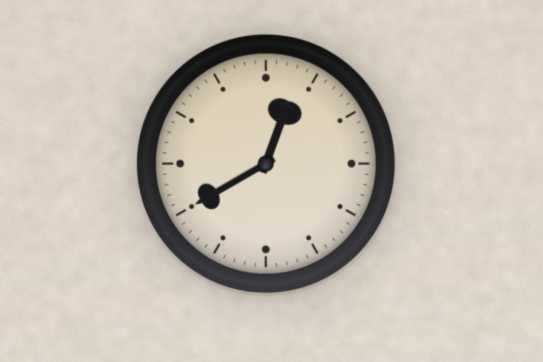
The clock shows **12:40**
